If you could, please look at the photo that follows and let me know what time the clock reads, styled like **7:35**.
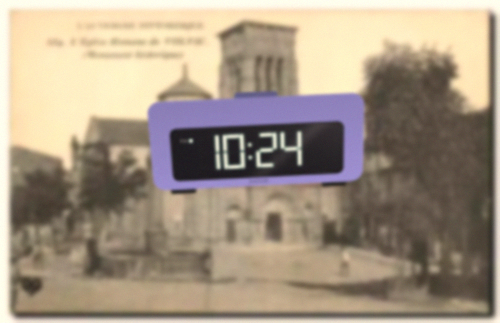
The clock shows **10:24**
